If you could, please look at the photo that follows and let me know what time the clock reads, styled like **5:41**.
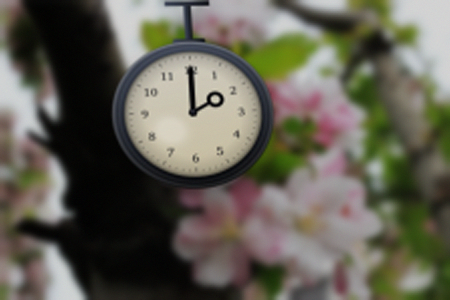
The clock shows **2:00**
